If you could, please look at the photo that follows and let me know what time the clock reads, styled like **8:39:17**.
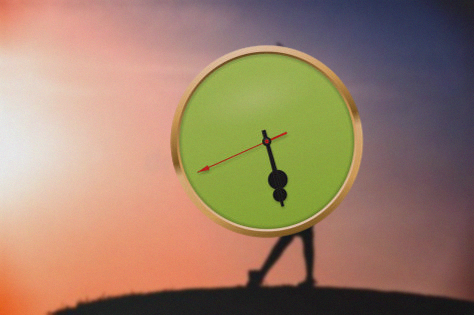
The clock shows **5:27:41**
